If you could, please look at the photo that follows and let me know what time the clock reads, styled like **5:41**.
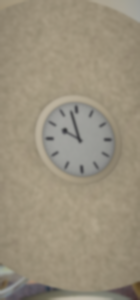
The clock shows **9:58**
